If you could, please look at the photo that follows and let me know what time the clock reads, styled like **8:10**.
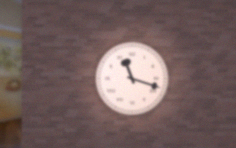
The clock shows **11:18**
